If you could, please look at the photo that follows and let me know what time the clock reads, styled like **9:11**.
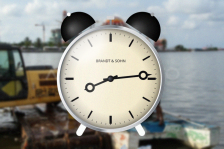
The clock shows **8:14**
